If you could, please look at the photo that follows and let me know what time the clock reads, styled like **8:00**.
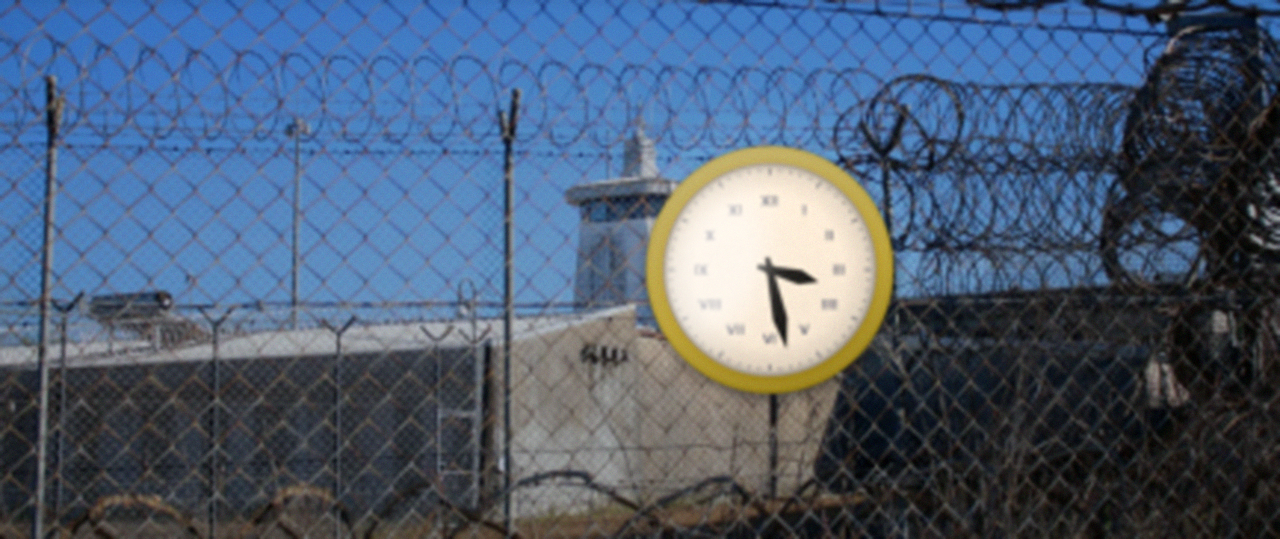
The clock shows **3:28**
